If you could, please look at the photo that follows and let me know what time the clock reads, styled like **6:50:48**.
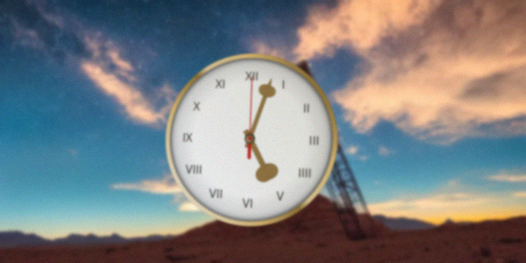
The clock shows **5:03:00**
